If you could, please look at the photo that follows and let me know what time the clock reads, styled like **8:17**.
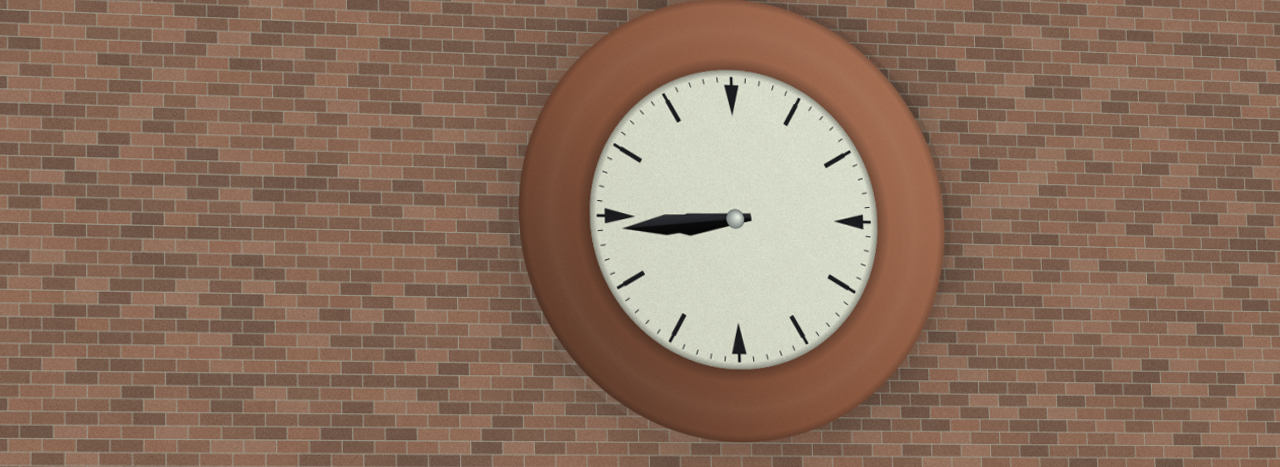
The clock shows **8:44**
